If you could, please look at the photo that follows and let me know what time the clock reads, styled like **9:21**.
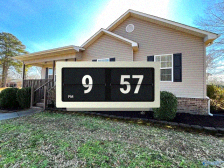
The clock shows **9:57**
